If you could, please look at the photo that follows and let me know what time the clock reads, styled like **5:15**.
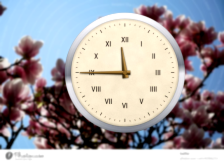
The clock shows **11:45**
